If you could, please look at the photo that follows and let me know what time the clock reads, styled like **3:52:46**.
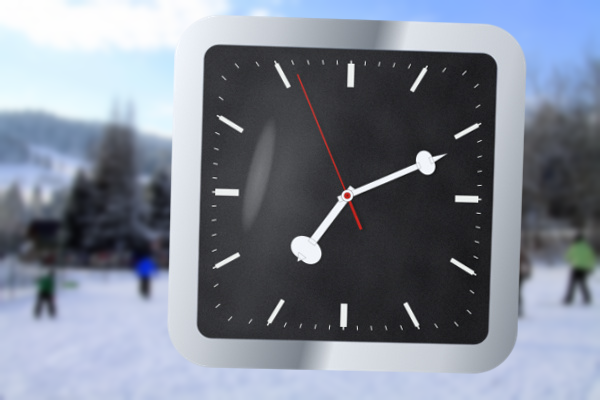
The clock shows **7:10:56**
